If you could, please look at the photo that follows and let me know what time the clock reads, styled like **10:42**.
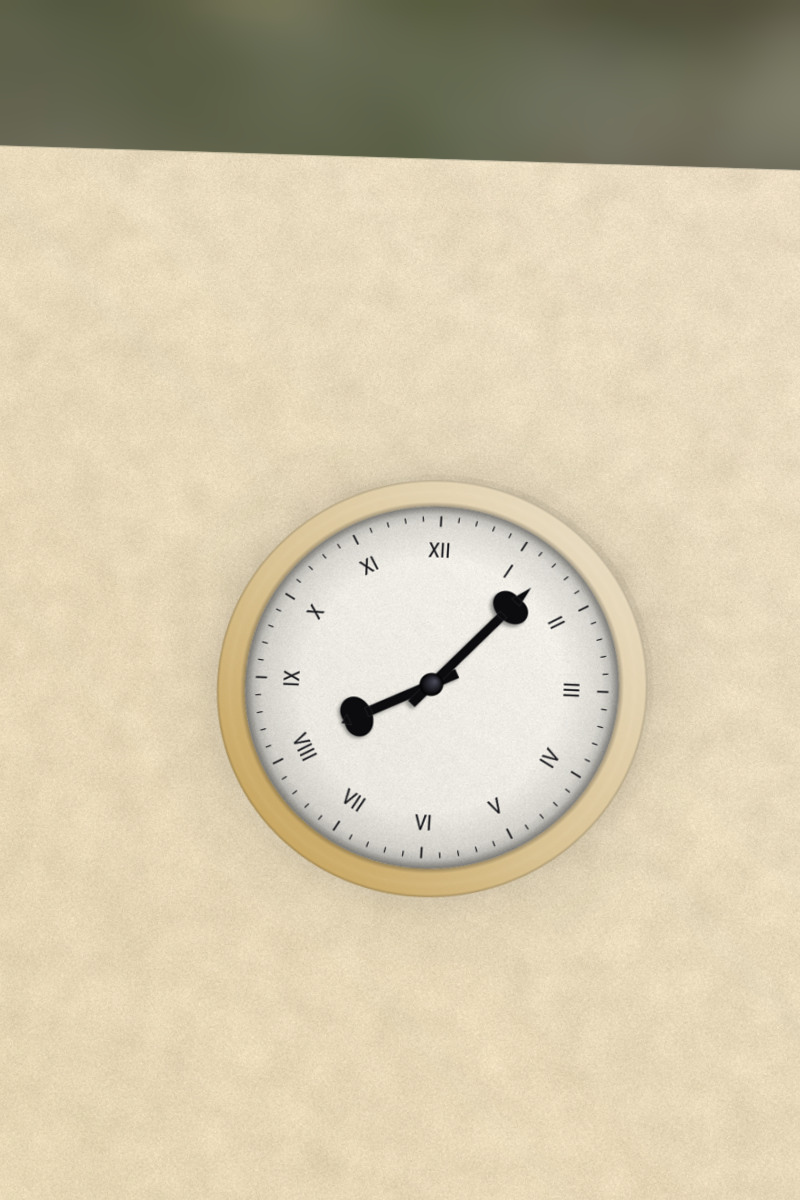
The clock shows **8:07**
